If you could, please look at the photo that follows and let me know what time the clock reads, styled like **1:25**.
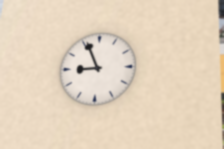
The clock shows **8:56**
